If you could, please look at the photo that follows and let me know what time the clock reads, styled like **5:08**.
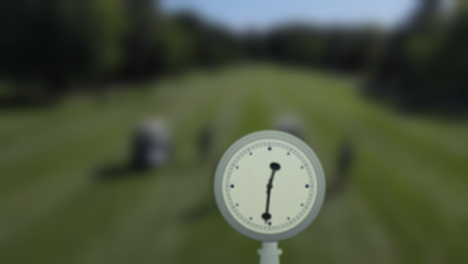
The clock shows **12:31**
